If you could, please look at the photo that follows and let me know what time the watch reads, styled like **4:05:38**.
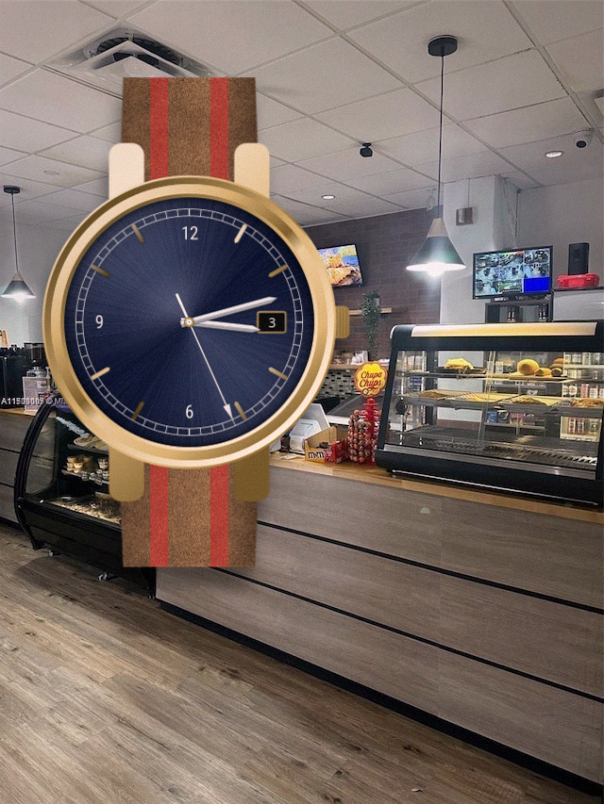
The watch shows **3:12:26**
